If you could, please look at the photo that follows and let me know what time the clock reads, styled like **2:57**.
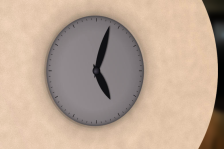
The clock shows **5:03**
